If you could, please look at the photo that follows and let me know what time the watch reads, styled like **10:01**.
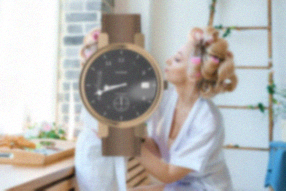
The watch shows **8:42**
